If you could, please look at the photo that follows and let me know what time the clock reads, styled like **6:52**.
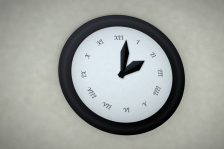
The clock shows **2:02**
